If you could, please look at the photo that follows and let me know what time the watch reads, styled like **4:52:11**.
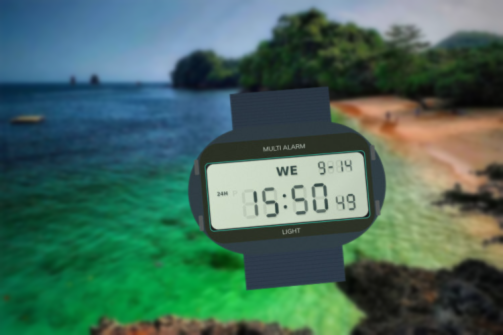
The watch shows **15:50:49**
